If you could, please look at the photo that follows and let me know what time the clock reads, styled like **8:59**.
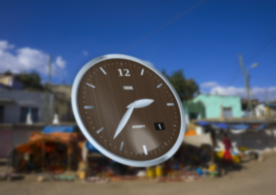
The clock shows **2:37**
